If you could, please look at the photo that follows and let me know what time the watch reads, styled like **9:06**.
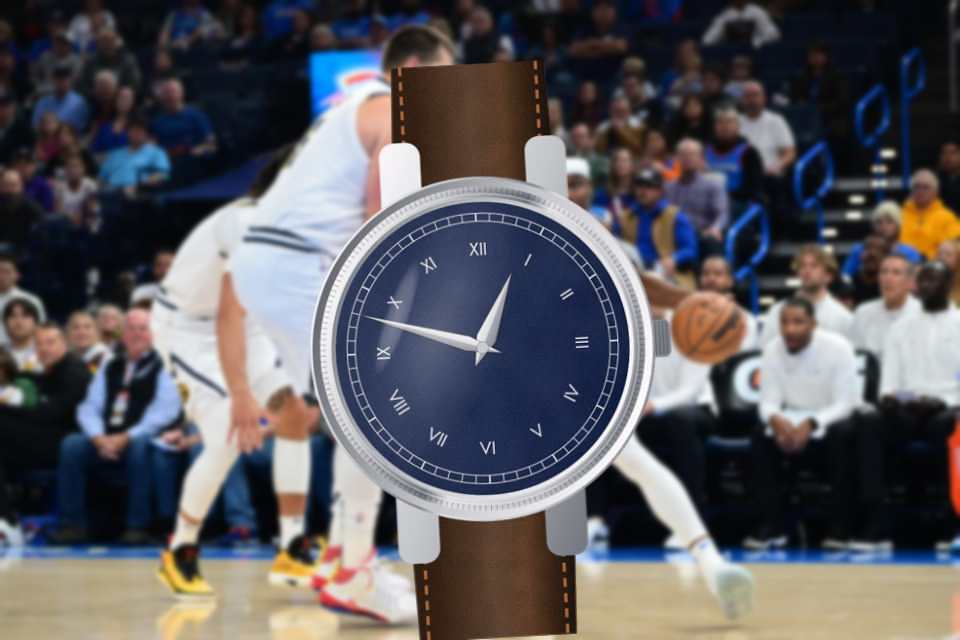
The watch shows **12:48**
